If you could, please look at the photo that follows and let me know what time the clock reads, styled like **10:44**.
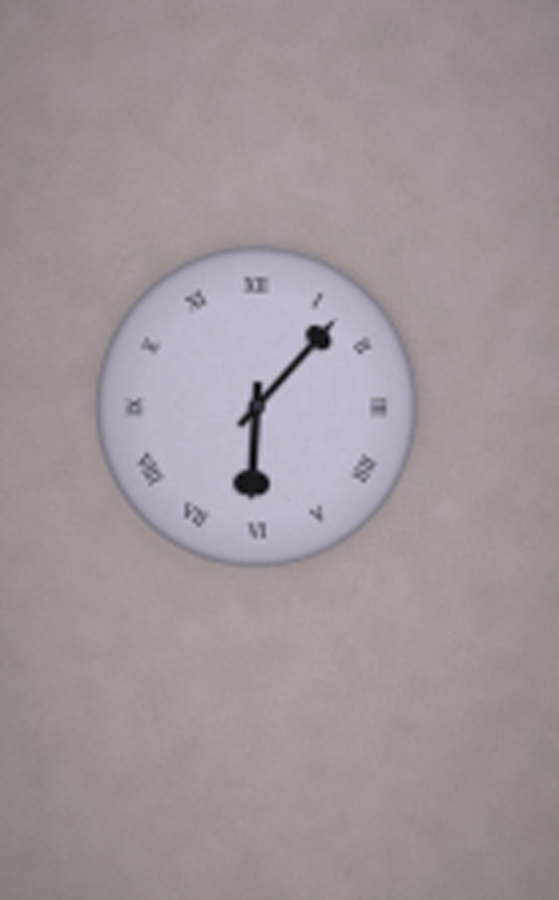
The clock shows **6:07**
